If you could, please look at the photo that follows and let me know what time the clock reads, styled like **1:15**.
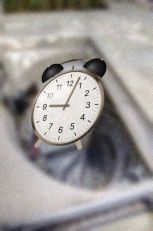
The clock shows **9:03**
